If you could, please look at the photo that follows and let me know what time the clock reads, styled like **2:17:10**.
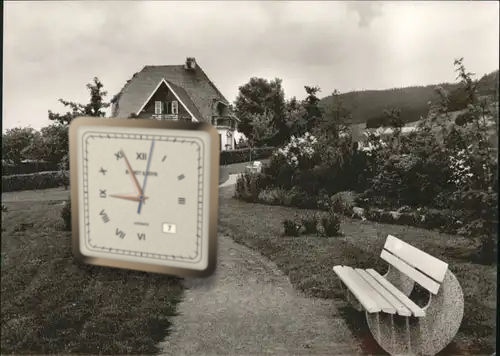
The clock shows **8:56:02**
